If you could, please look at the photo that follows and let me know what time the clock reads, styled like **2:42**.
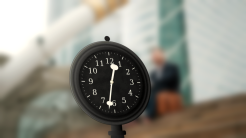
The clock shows **12:32**
